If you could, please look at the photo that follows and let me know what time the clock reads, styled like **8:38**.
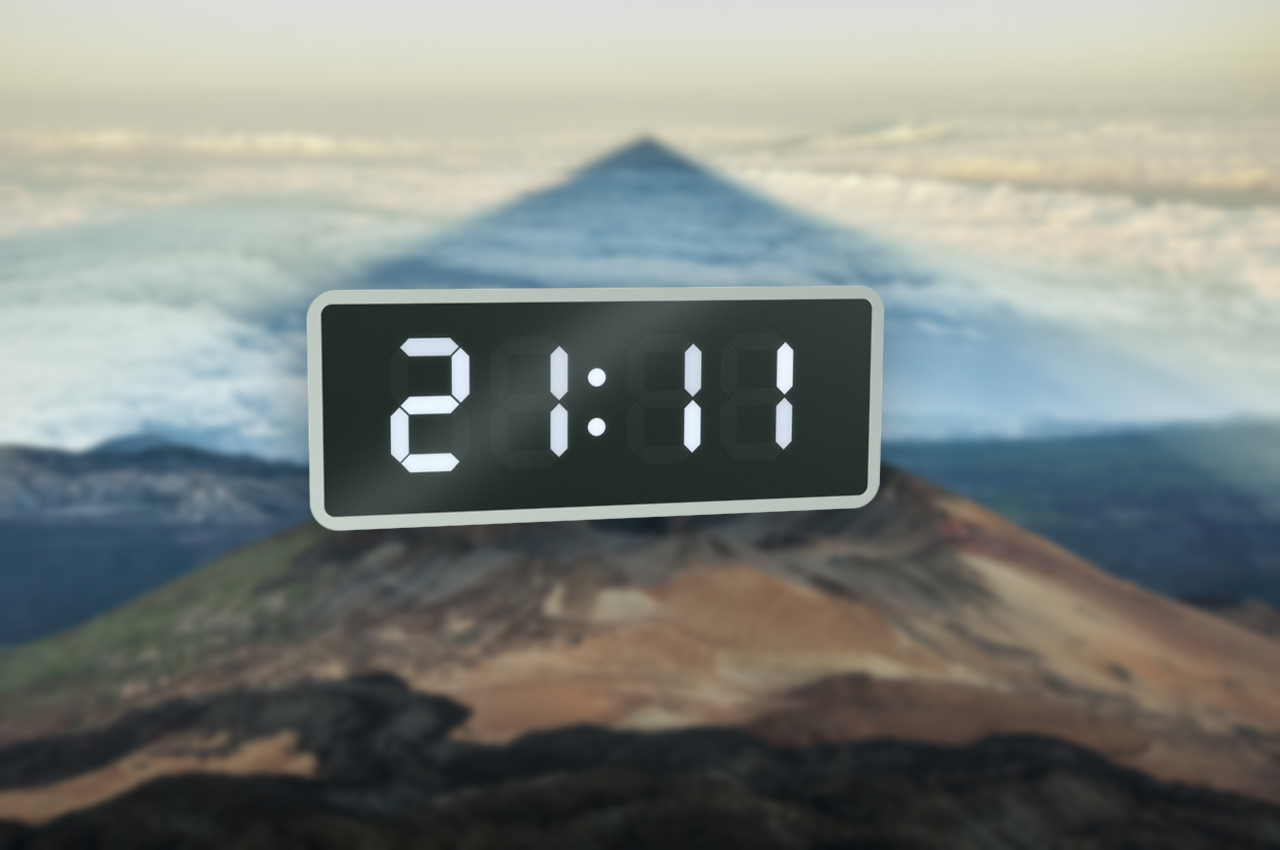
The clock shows **21:11**
